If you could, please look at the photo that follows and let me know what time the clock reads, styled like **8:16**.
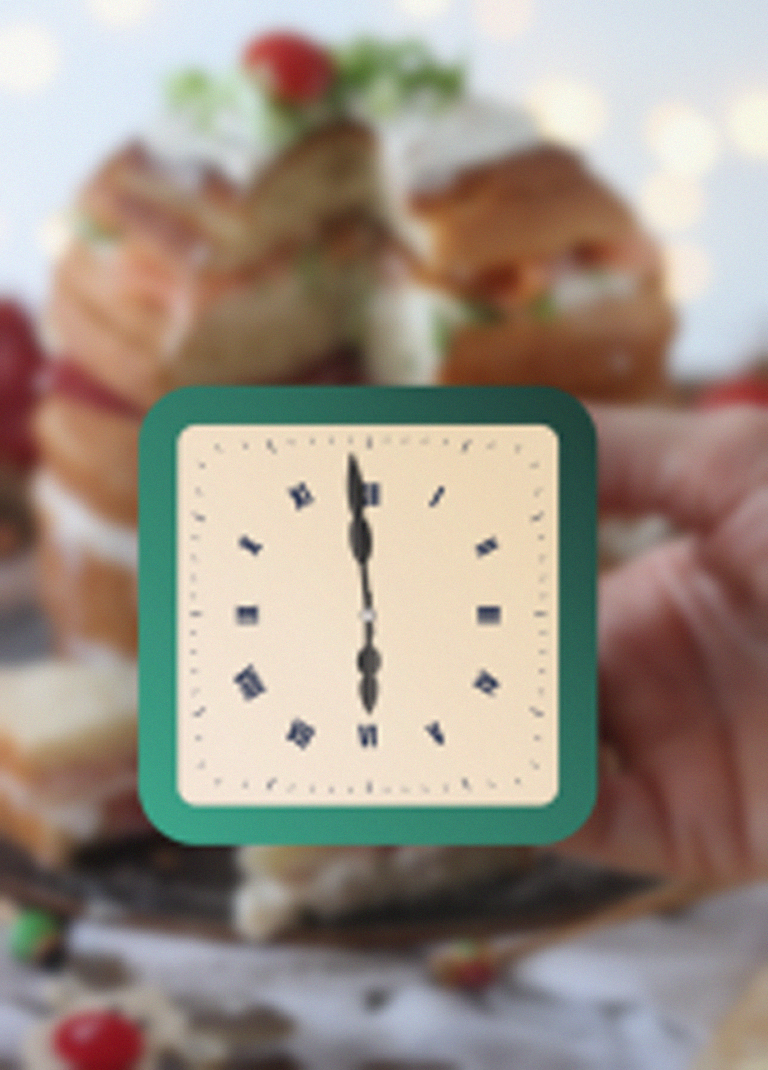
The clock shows **5:59**
